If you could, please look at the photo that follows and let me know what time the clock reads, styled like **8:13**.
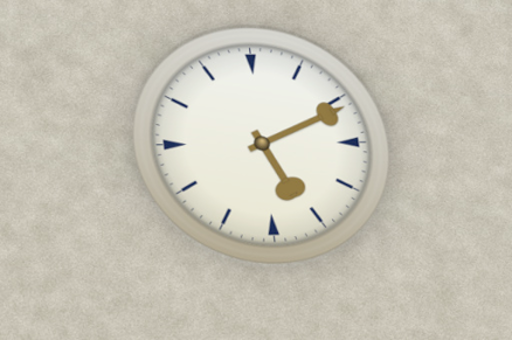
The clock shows **5:11**
